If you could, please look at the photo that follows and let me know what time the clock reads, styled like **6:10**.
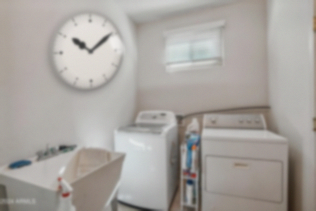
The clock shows **10:09**
